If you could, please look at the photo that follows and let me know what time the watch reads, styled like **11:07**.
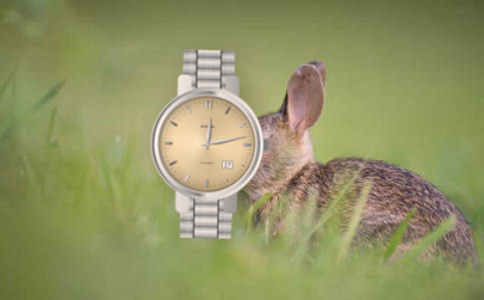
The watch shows **12:13**
